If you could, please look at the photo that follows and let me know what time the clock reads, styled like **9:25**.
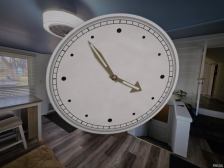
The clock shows **3:54**
